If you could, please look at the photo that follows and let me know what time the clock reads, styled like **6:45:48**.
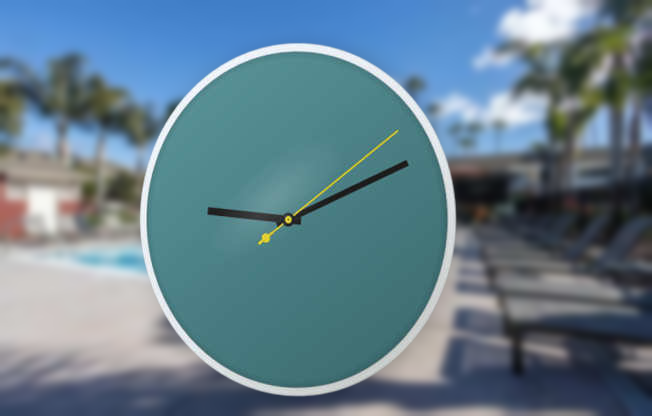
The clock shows **9:11:09**
